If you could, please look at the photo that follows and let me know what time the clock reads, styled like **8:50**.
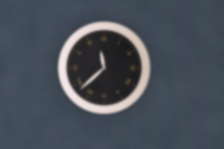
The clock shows **11:38**
